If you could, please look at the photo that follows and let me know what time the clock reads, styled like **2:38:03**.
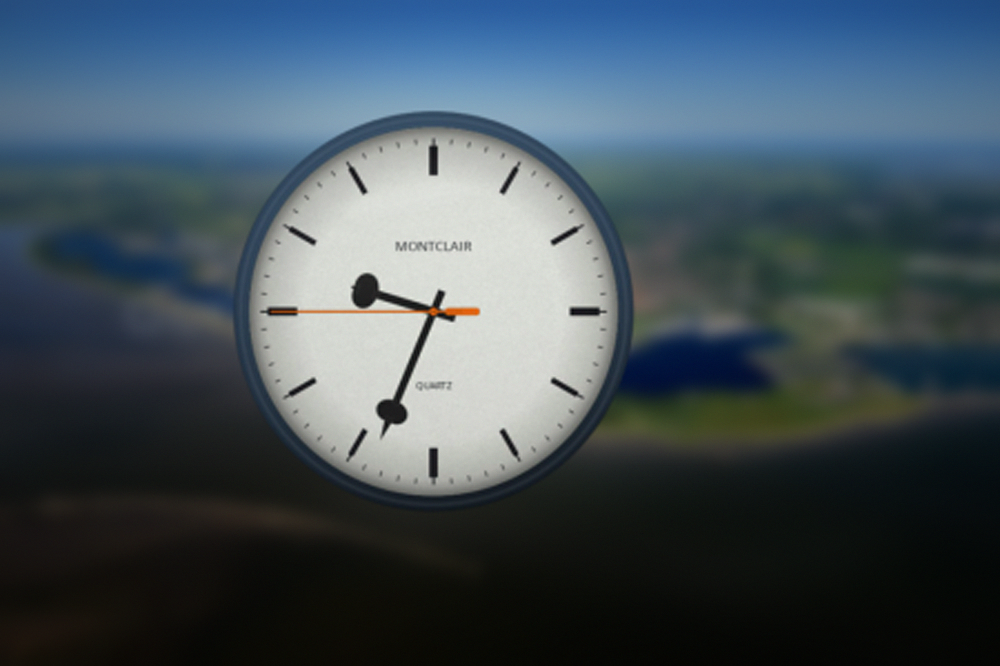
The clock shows **9:33:45**
